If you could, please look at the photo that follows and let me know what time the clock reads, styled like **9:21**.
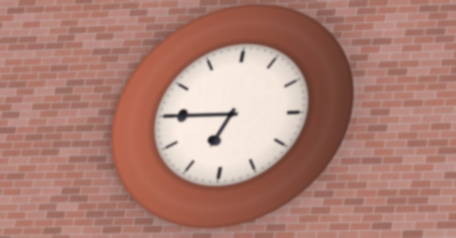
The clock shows **6:45**
